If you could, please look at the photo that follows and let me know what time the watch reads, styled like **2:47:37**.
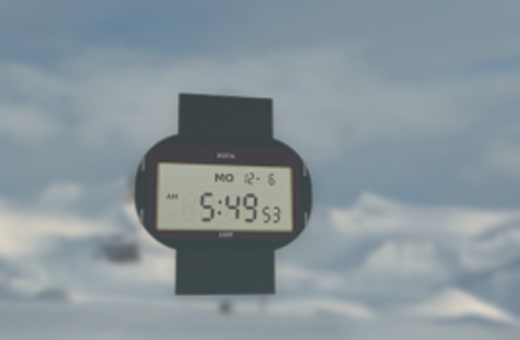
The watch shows **5:49:53**
